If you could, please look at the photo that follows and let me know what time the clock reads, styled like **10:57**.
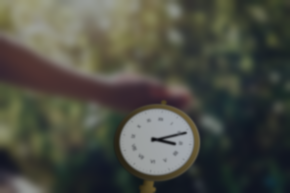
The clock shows **3:11**
